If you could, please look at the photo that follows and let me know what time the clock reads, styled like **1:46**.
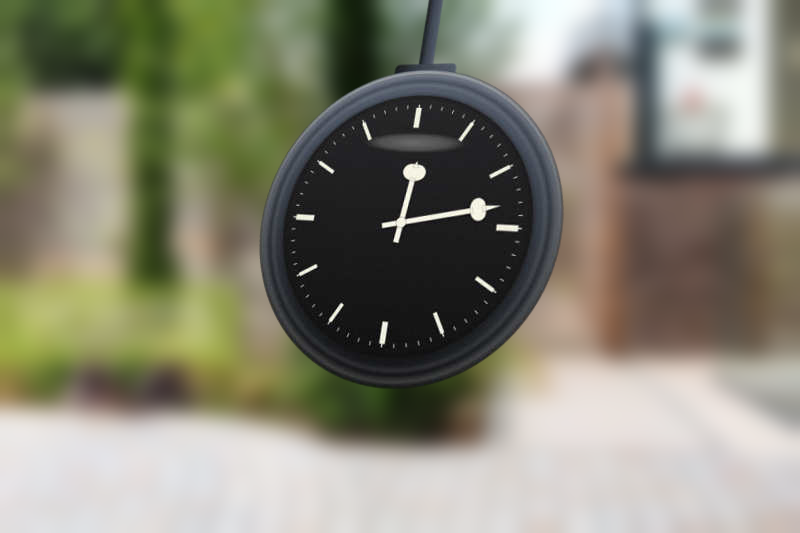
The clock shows **12:13**
